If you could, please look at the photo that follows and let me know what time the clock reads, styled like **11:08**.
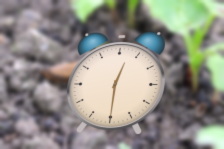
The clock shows **12:30**
